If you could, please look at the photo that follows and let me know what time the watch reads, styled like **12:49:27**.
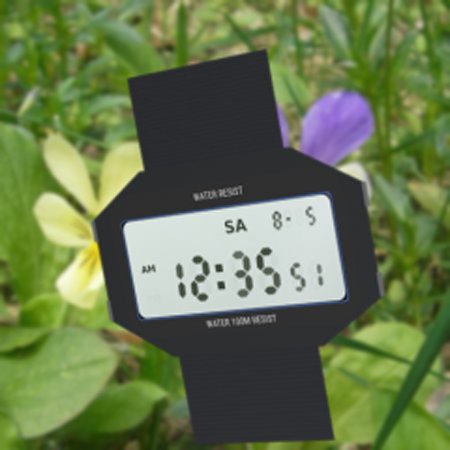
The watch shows **12:35:51**
